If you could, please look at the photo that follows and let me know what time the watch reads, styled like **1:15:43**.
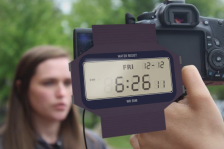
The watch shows **6:26:11**
